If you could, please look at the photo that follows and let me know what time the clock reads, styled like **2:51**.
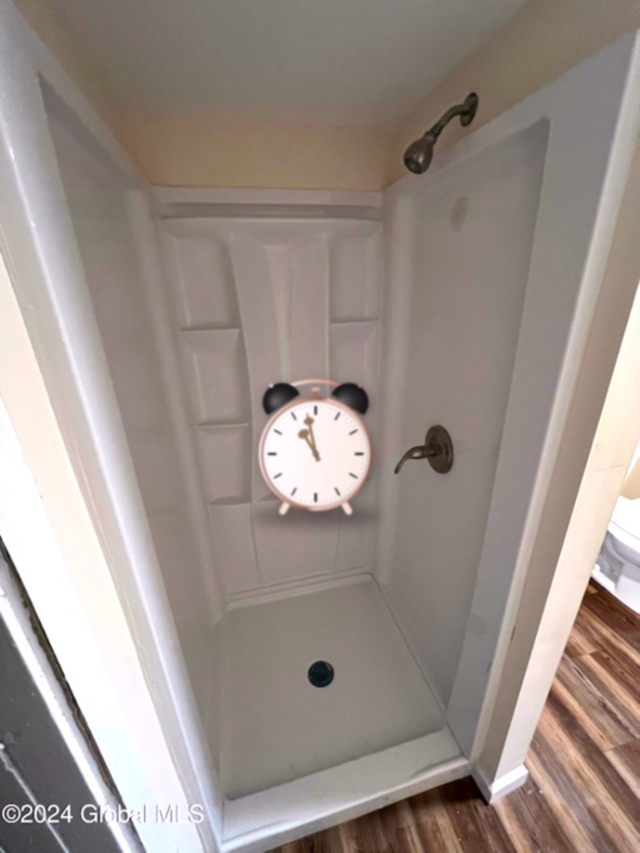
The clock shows **10:58**
